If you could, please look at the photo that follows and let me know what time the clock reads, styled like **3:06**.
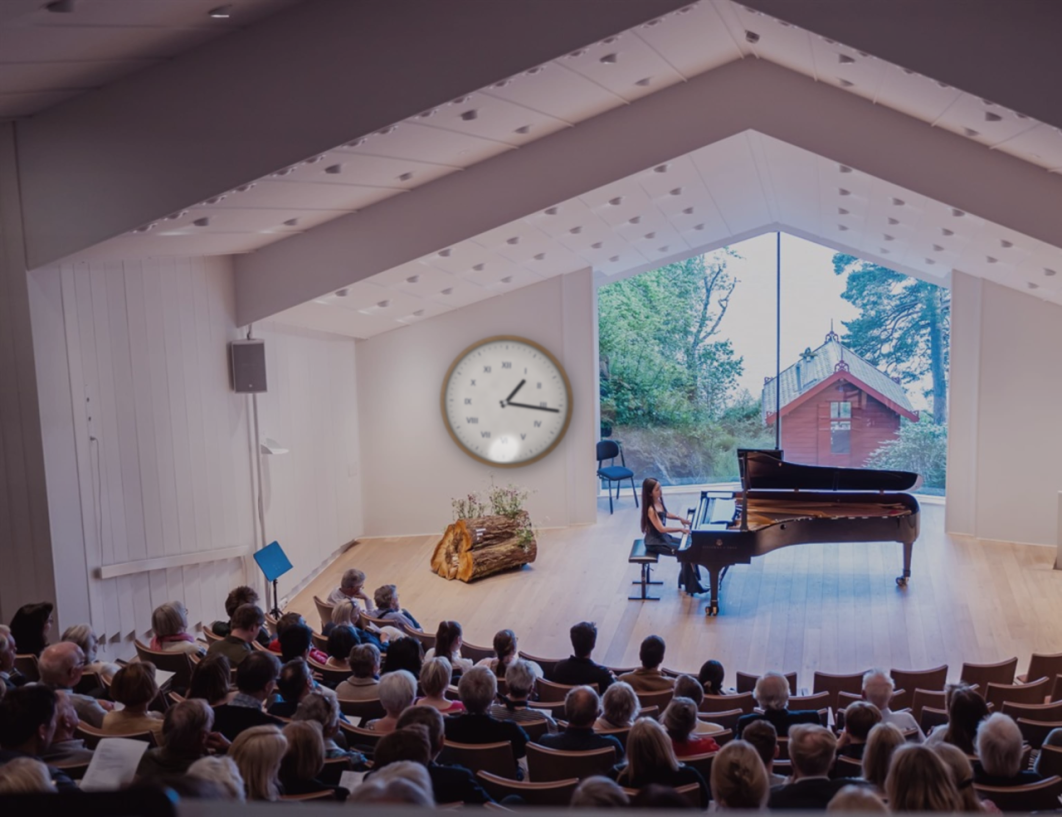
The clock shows **1:16**
